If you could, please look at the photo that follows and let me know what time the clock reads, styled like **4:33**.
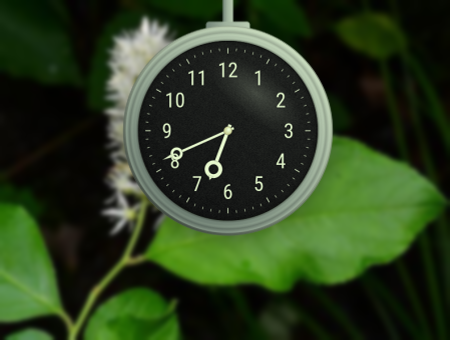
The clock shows **6:41**
